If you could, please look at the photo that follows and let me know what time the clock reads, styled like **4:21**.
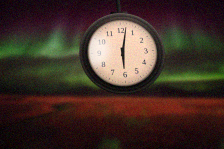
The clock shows **6:02**
